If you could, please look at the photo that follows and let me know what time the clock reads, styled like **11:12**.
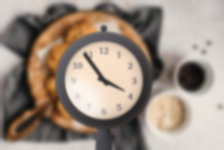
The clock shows **3:54**
